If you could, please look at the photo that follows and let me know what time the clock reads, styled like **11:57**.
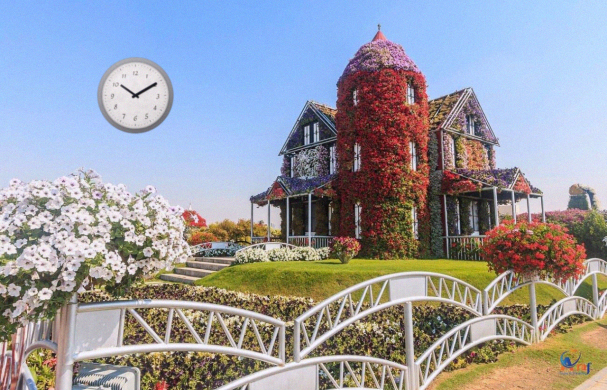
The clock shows **10:10**
